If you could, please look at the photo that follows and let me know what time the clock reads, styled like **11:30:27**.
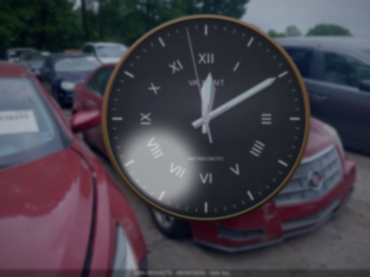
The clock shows **12:09:58**
